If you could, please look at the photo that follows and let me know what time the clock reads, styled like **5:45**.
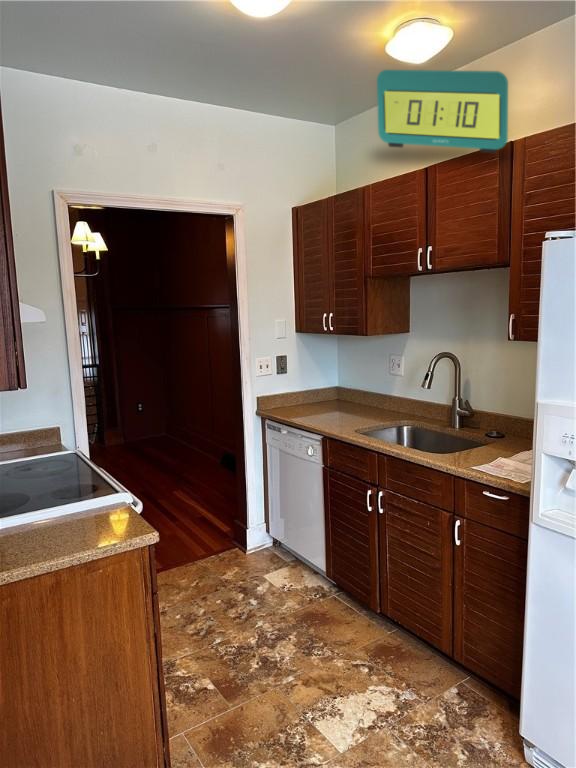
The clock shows **1:10**
